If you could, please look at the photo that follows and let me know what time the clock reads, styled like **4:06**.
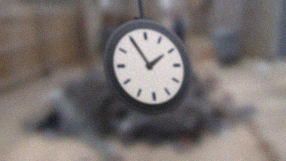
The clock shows **1:55**
